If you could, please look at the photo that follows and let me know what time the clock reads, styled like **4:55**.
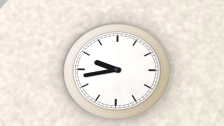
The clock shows **9:43**
